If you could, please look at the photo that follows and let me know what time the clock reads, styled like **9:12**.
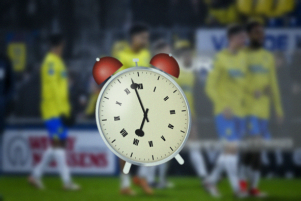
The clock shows **6:58**
